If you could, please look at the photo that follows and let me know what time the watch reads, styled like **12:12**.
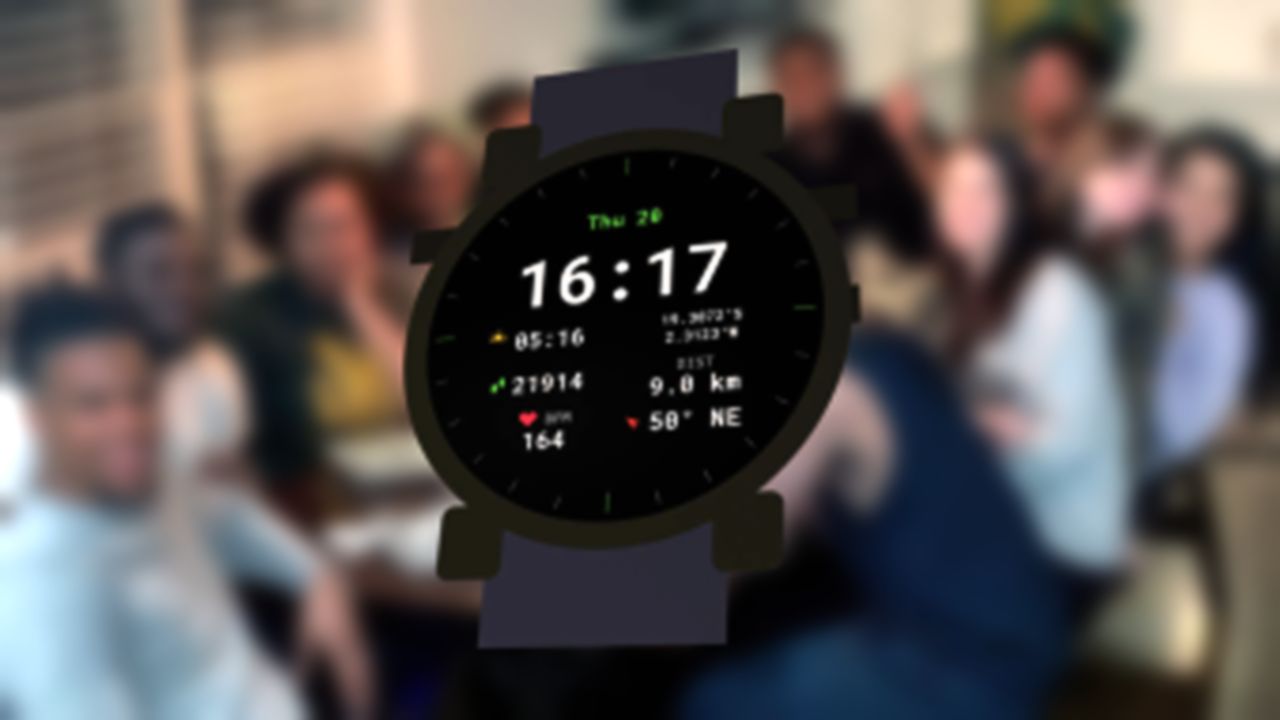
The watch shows **16:17**
